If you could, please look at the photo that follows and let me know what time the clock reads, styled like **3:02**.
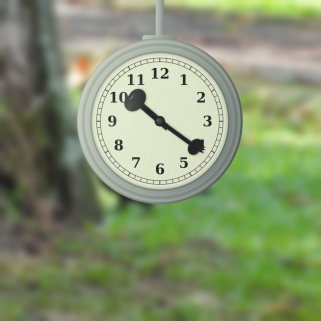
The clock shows **10:21**
